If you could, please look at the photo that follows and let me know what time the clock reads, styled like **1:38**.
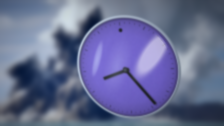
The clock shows **8:24**
